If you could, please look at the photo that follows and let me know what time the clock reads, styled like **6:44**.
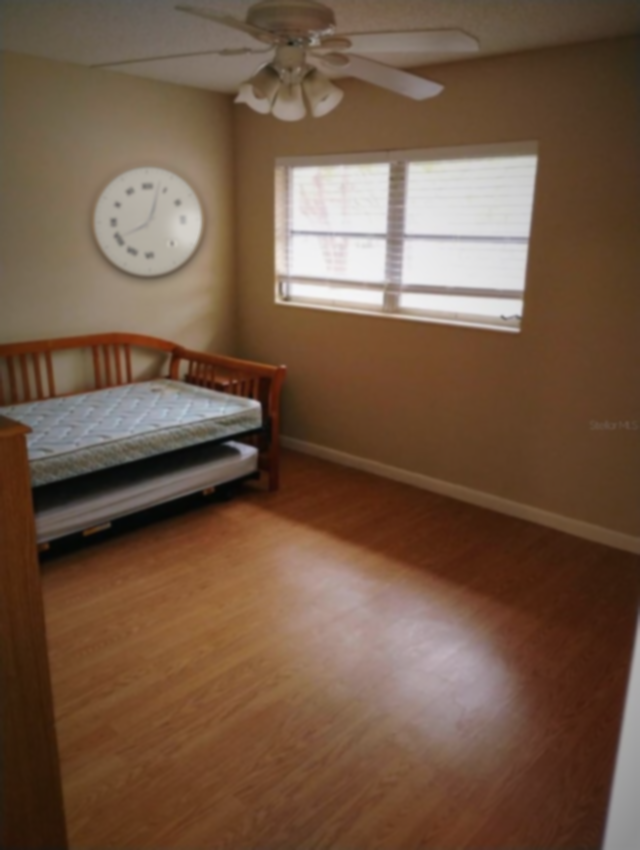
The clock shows **8:03**
